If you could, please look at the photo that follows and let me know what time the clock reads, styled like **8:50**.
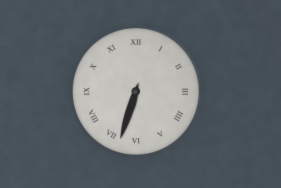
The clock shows **6:33**
